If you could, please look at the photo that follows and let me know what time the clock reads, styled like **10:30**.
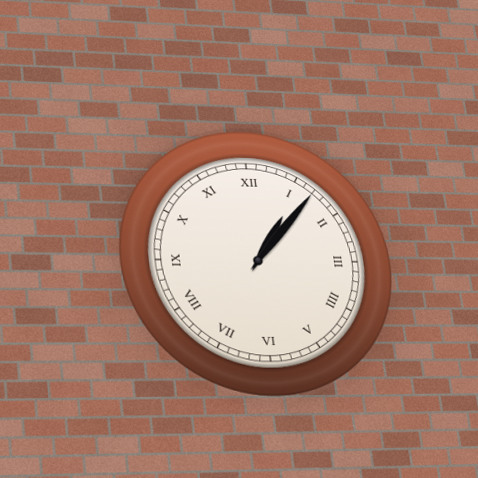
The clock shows **1:07**
